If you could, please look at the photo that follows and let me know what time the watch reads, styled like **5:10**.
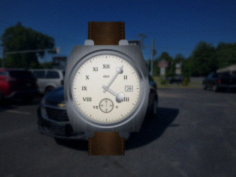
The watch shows **4:06**
